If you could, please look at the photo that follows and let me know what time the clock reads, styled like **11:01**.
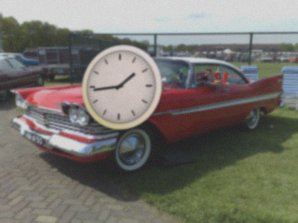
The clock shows **1:44**
